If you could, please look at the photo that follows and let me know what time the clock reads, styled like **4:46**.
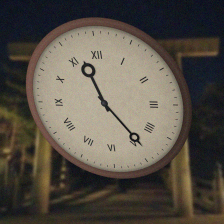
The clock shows **11:24**
